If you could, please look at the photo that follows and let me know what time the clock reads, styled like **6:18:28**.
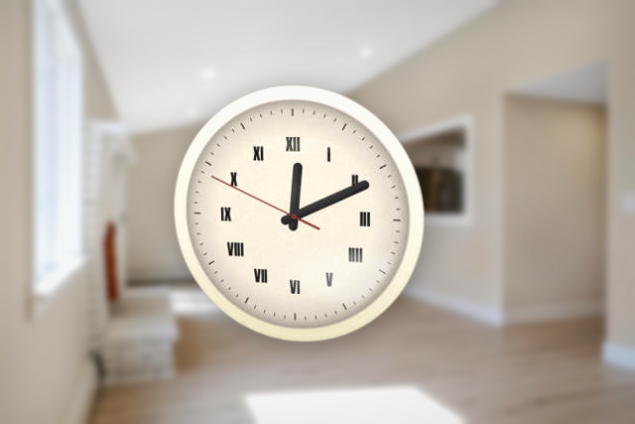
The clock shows **12:10:49**
